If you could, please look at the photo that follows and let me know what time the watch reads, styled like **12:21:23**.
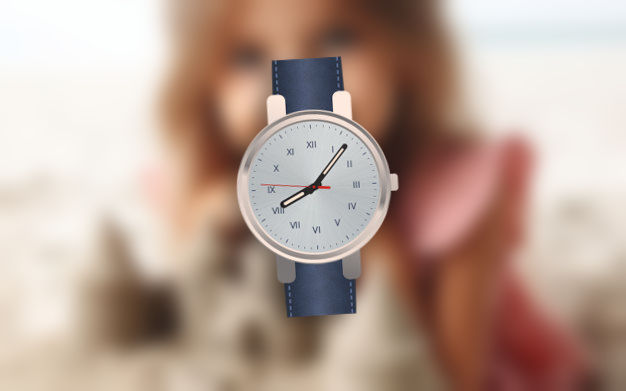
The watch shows **8:06:46**
